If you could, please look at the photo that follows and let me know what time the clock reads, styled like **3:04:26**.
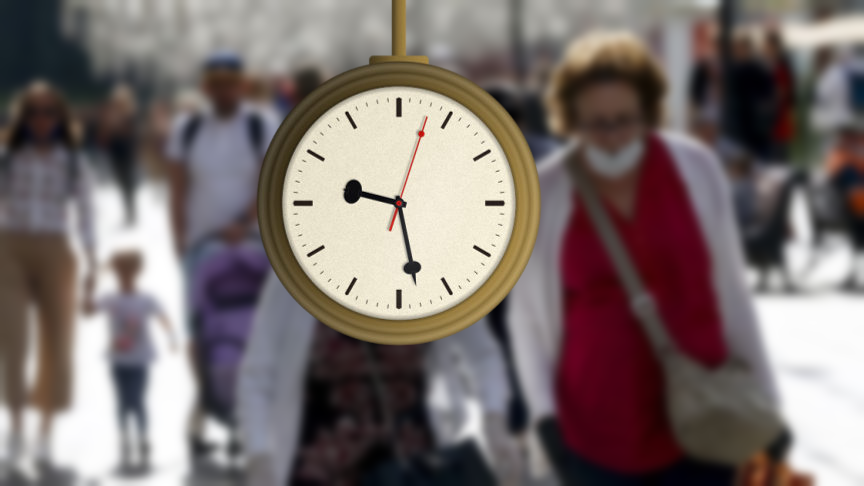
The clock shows **9:28:03**
